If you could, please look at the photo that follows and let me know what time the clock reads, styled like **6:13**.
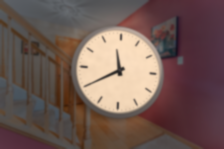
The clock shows **11:40**
